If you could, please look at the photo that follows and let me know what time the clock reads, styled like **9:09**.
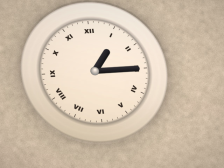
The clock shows **1:15**
